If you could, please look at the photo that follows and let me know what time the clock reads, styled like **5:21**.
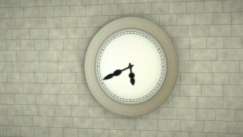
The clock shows **5:41**
